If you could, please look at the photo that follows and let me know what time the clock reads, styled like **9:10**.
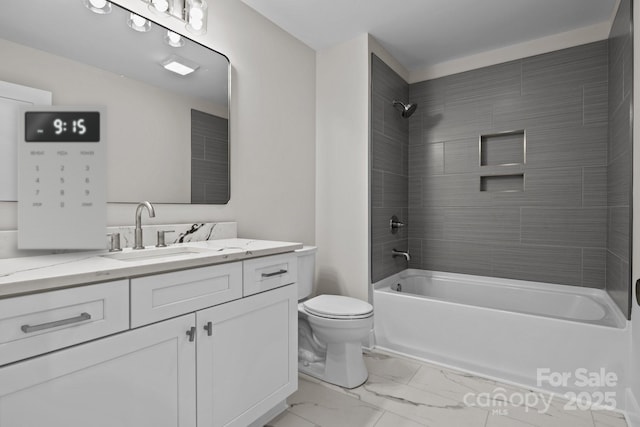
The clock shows **9:15**
